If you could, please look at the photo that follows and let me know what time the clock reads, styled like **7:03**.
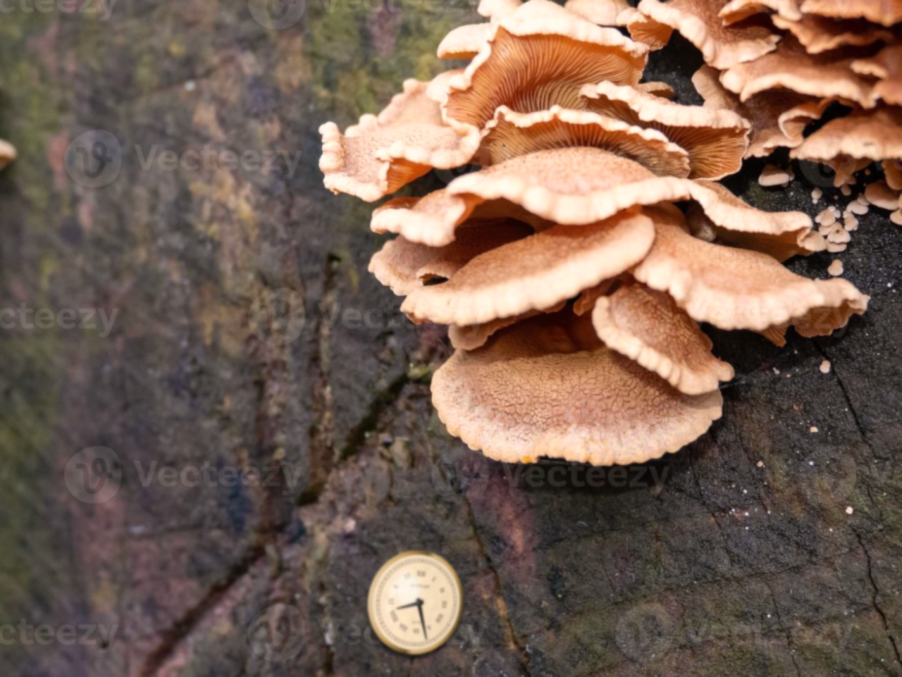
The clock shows **8:27**
